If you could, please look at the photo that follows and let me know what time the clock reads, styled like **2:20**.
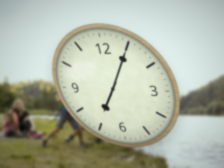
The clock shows **7:05**
